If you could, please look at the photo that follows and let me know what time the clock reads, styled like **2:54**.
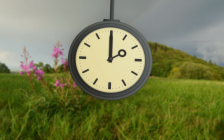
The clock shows **2:00**
